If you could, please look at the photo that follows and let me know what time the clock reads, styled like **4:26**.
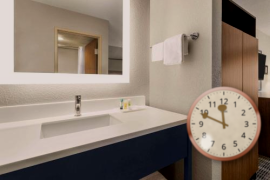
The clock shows **11:49**
